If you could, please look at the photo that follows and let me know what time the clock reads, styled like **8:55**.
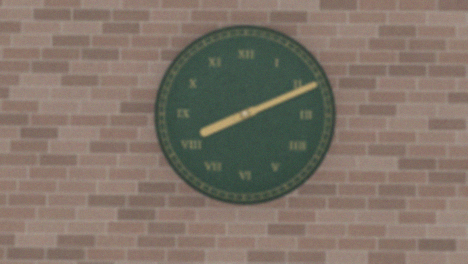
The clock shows **8:11**
